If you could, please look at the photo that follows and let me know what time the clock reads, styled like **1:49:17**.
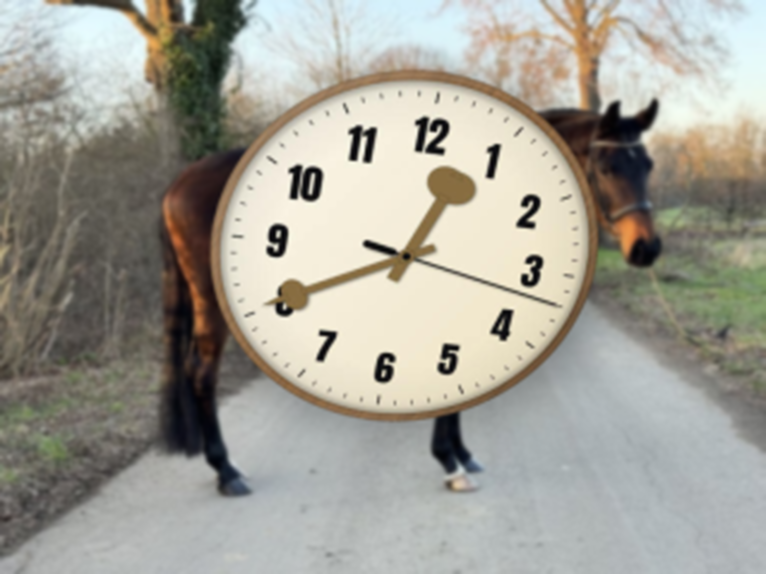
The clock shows **12:40:17**
